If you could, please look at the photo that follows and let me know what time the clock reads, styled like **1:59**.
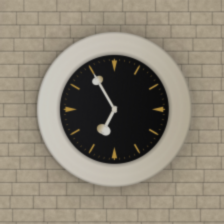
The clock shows **6:55**
